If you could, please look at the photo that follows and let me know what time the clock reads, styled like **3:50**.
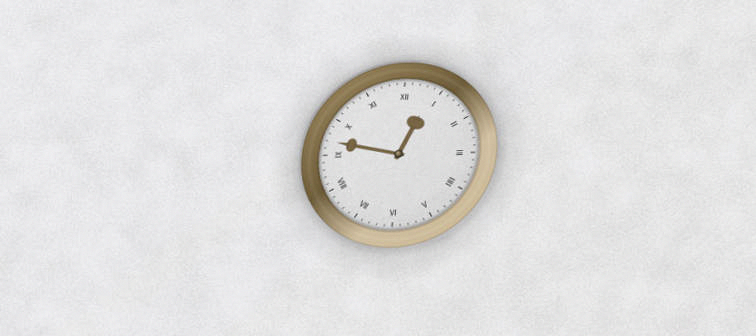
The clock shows **12:47**
